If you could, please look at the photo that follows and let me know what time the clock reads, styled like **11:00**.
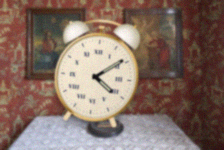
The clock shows **4:09**
